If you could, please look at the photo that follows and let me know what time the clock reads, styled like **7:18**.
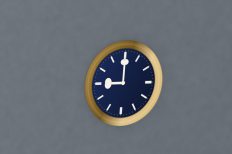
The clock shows **9:00**
